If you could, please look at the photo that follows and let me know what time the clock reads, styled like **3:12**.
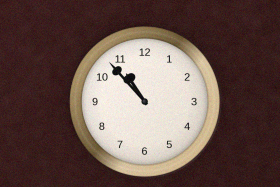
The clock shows **10:53**
